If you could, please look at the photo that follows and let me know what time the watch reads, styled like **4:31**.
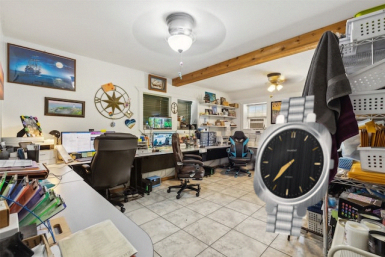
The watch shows **7:37**
